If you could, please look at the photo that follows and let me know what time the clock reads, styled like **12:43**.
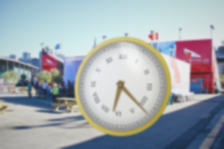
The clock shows **6:22**
